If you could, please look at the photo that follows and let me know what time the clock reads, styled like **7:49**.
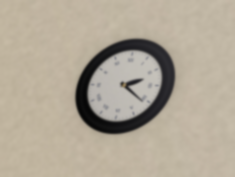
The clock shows **2:21**
